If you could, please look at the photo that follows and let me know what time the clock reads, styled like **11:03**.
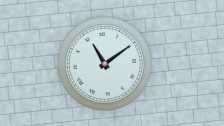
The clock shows **11:10**
